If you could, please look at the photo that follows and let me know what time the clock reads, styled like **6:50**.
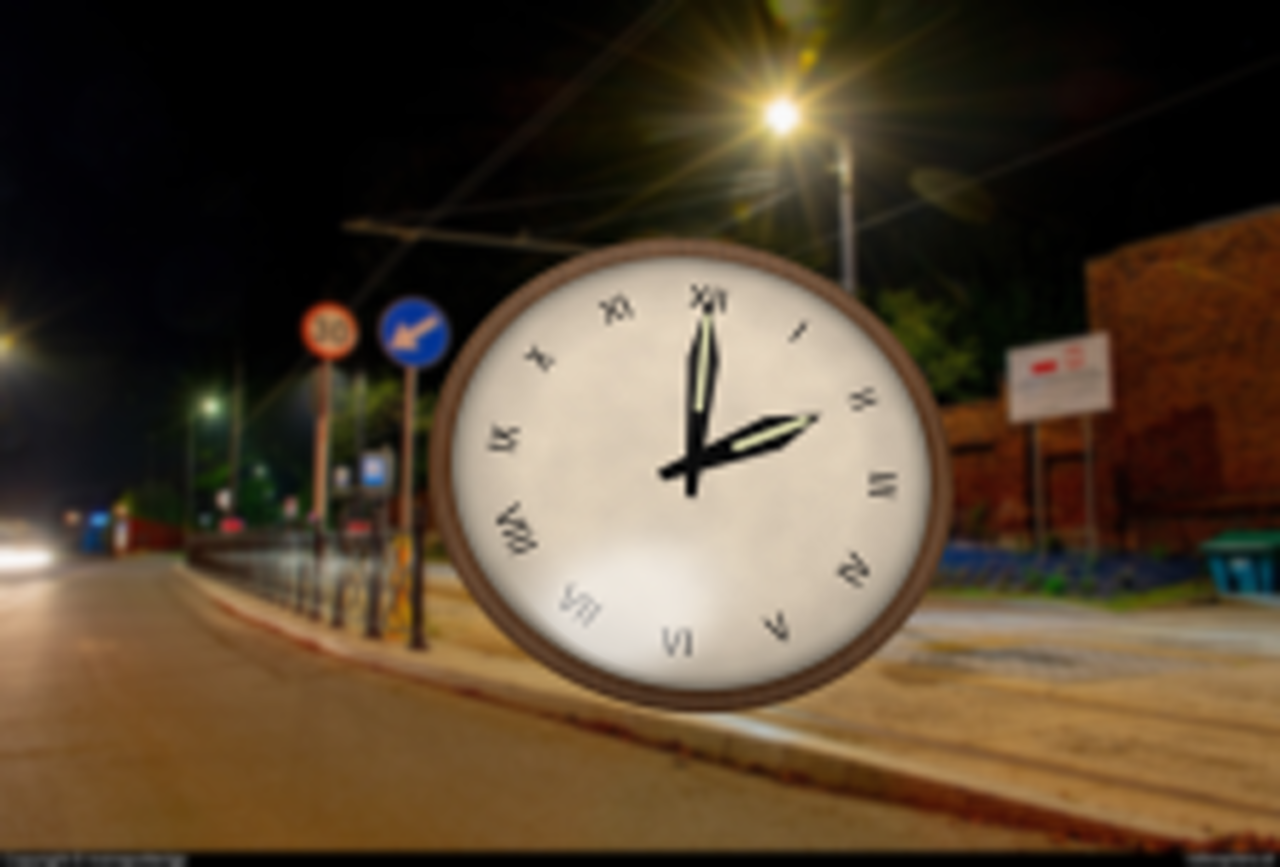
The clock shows **2:00**
